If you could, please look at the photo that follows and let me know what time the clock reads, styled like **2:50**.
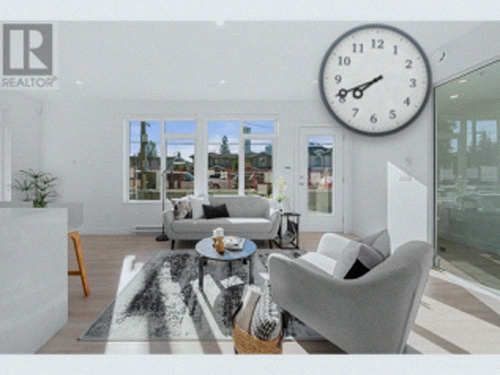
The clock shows **7:41**
